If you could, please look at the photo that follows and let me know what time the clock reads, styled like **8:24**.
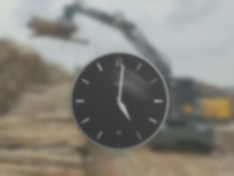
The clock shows **5:01**
